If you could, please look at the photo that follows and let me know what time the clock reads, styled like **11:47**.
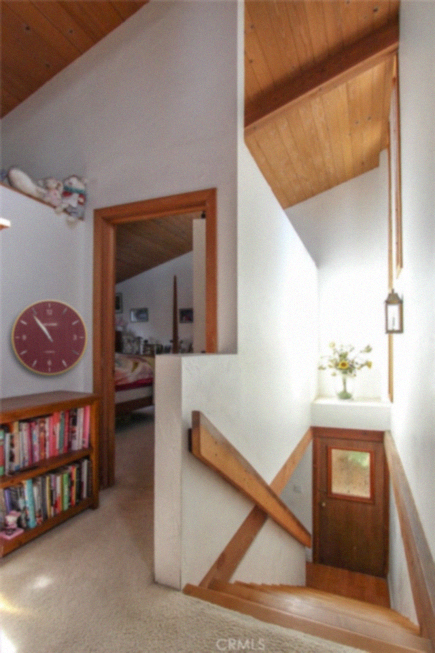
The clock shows **10:54**
